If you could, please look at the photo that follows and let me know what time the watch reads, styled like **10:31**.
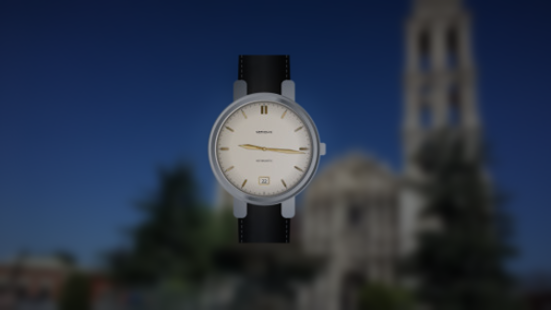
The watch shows **9:16**
